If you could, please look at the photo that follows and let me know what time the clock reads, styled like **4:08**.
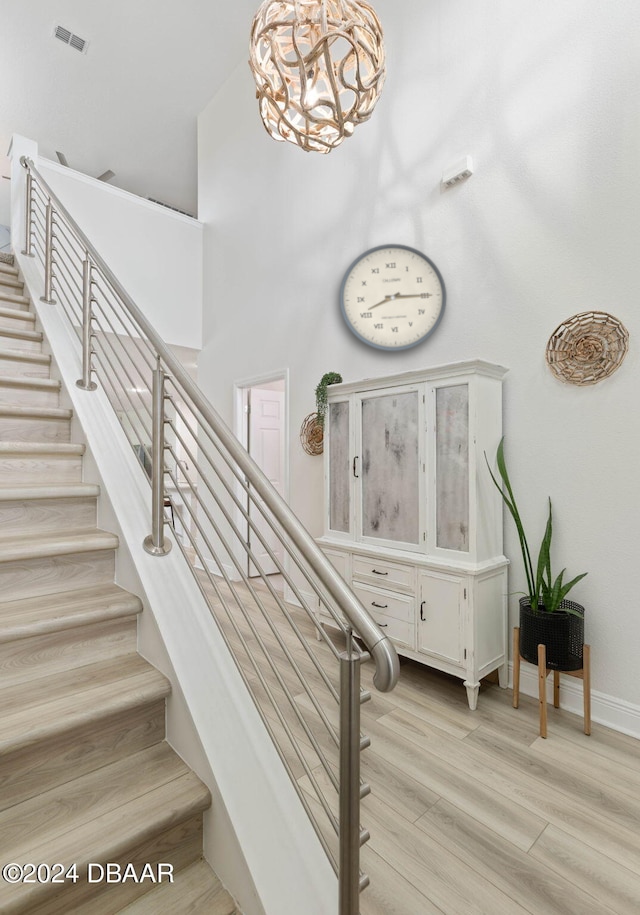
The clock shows **8:15**
